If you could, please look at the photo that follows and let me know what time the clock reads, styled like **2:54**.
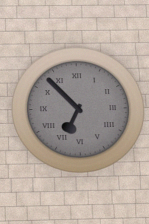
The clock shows **6:53**
